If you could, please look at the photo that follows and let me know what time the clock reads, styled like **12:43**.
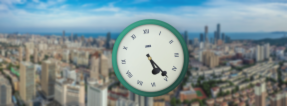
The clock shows **5:24**
